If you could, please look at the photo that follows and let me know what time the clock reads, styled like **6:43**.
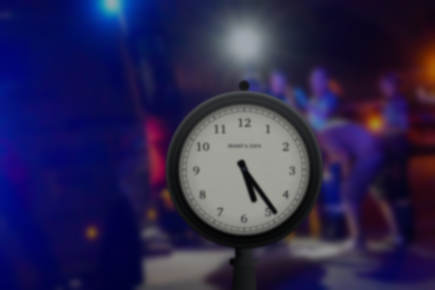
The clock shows **5:24**
